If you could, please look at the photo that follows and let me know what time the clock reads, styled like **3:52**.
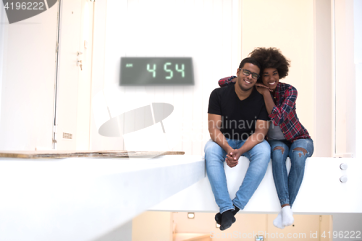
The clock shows **4:54**
